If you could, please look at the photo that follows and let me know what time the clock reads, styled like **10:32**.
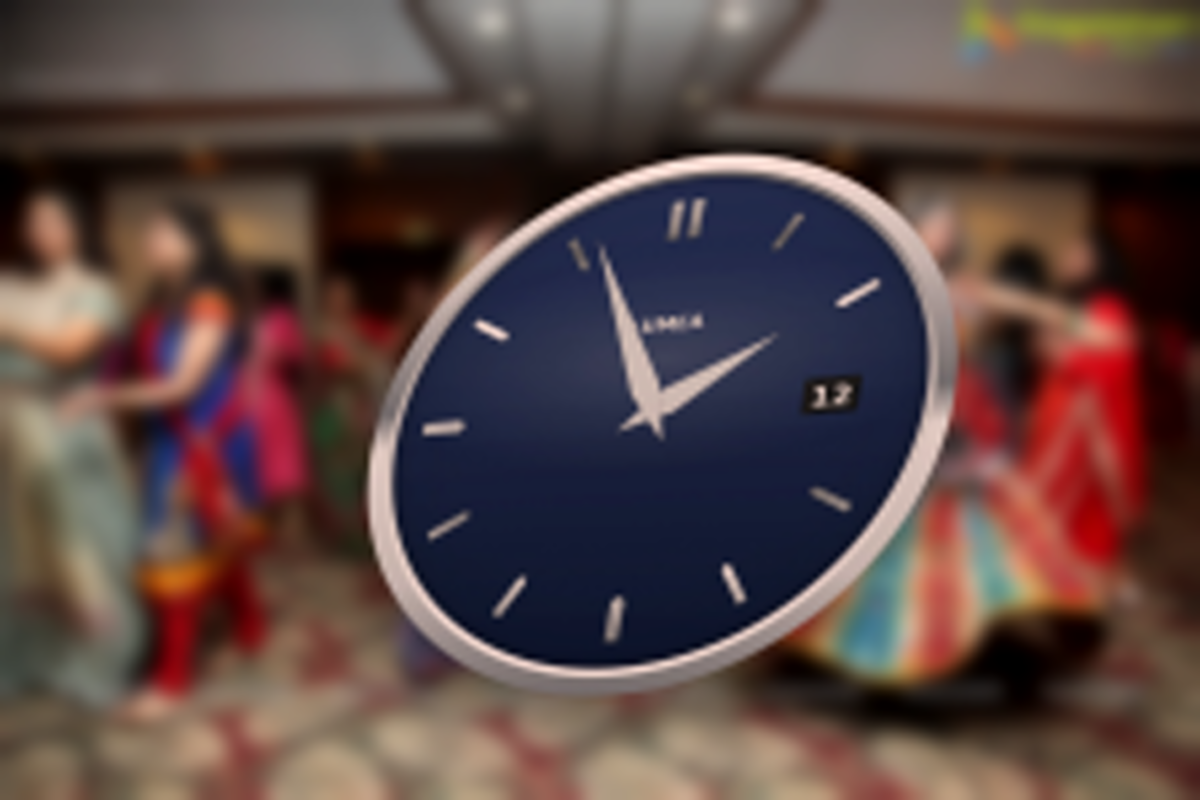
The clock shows **1:56**
